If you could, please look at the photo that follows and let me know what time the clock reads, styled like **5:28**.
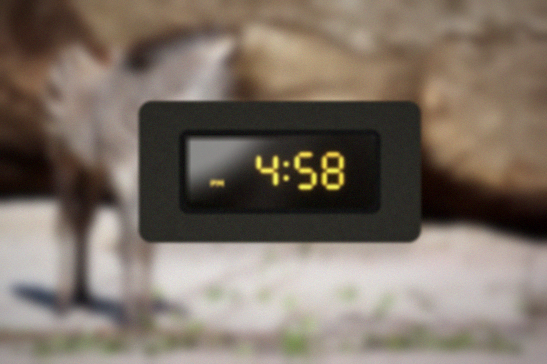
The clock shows **4:58**
